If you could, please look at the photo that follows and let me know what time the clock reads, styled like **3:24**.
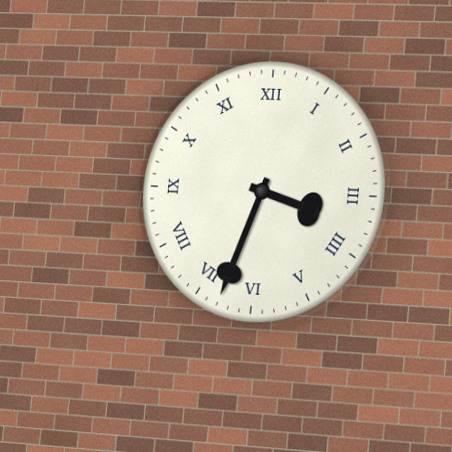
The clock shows **3:33**
